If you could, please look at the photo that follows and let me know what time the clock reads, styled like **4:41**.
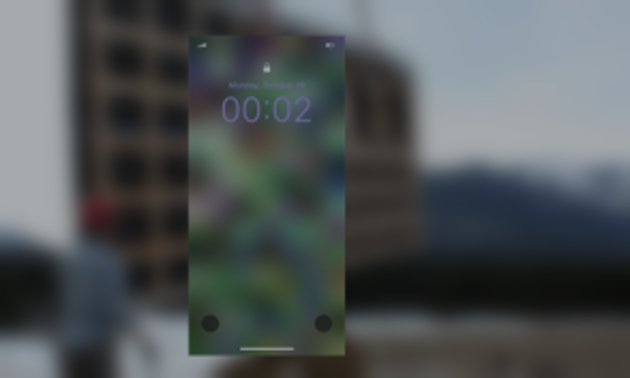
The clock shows **0:02**
